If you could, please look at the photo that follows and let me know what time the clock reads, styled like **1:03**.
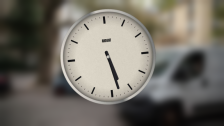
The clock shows **5:28**
